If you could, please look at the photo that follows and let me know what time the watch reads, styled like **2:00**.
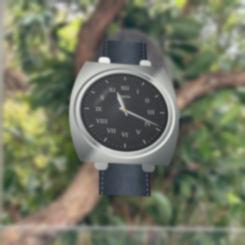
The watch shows **11:19**
